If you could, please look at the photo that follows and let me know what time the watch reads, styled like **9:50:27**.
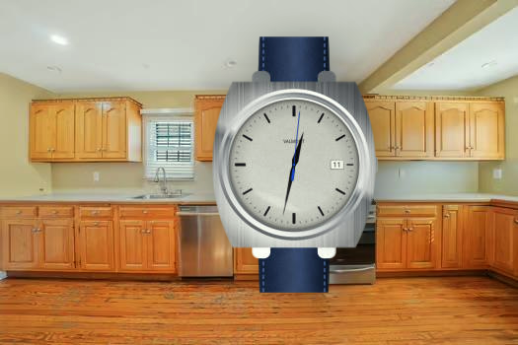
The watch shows **12:32:01**
